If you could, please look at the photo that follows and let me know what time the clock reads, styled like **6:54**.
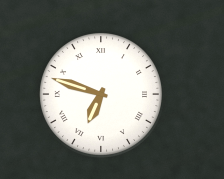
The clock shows **6:48**
